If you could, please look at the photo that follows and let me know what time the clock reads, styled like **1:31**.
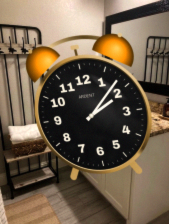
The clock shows **2:08**
